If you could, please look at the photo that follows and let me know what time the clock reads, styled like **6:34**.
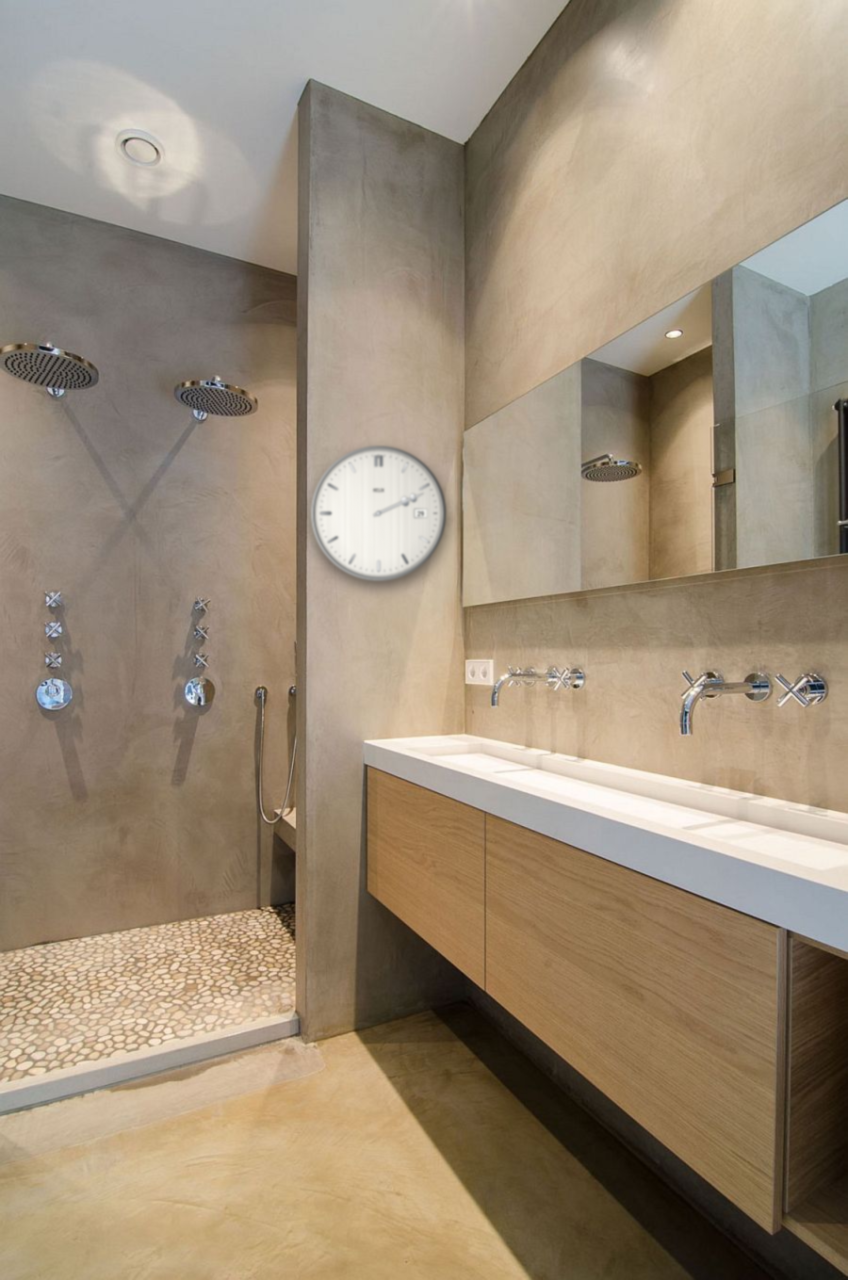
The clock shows **2:11**
